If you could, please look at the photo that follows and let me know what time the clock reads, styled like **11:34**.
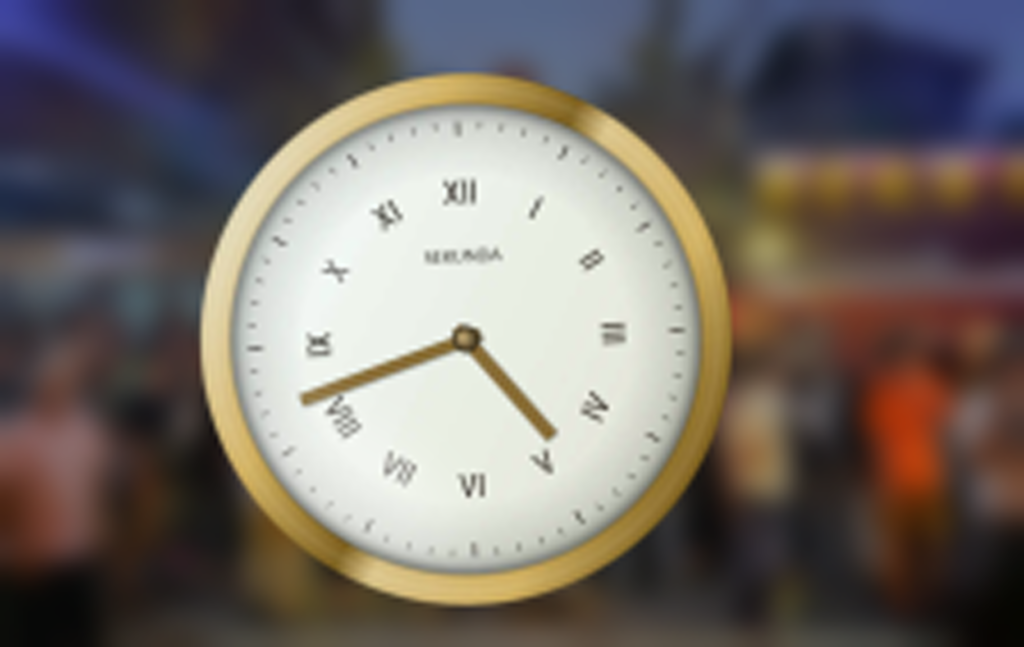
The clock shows **4:42**
